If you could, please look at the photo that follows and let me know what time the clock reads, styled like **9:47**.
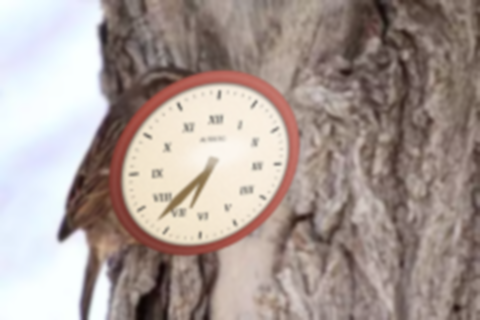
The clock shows **6:37**
